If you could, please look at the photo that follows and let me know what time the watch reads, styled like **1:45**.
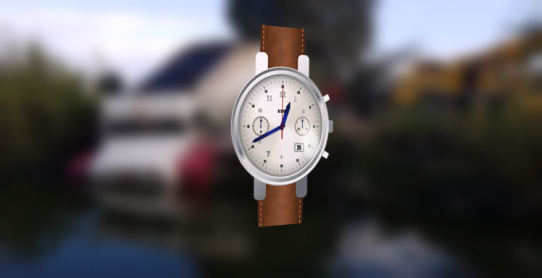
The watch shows **12:41**
